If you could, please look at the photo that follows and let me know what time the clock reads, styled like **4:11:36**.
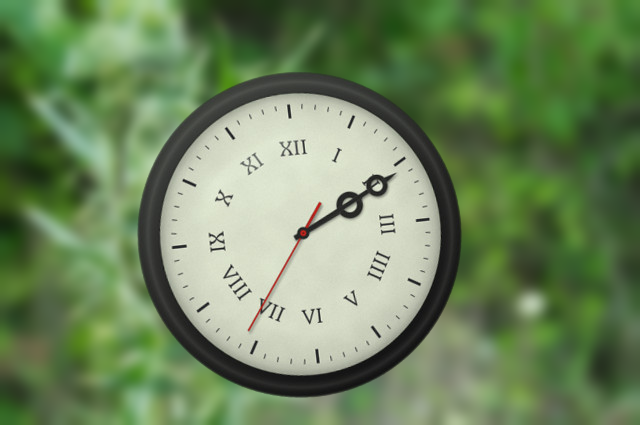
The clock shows **2:10:36**
